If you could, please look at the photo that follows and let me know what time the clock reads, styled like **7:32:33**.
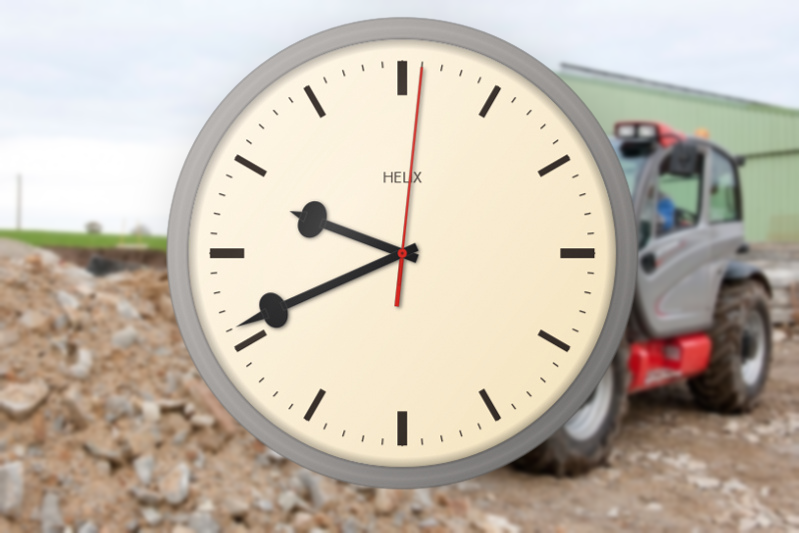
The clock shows **9:41:01**
